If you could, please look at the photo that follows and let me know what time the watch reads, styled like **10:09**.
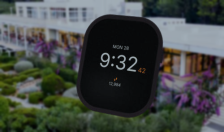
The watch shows **9:32**
